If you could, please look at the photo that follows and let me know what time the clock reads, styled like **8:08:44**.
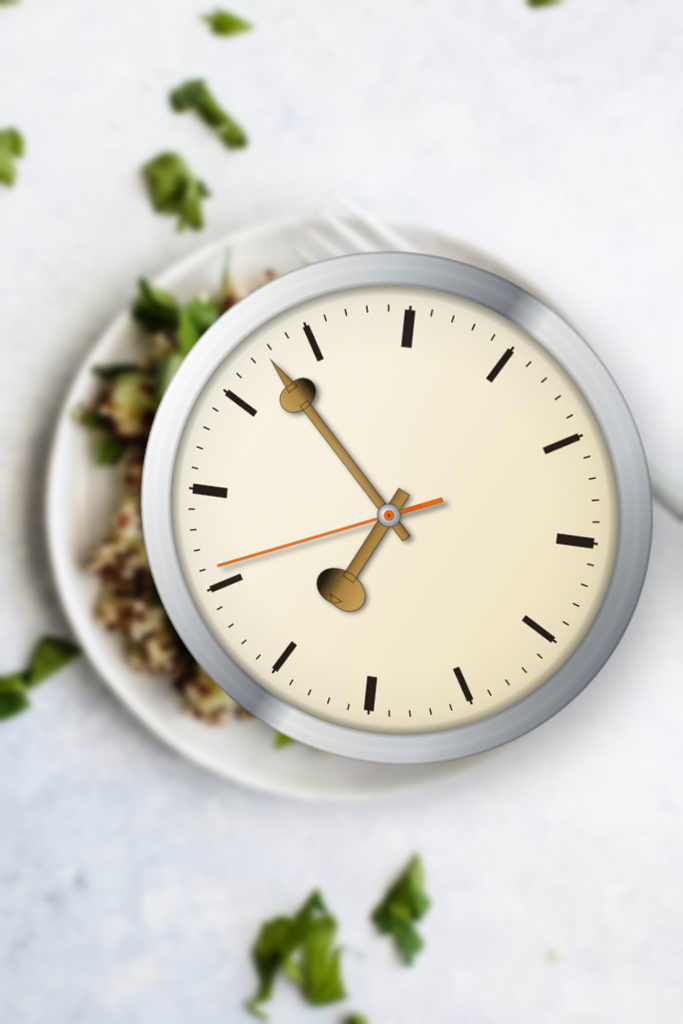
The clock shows **6:52:41**
